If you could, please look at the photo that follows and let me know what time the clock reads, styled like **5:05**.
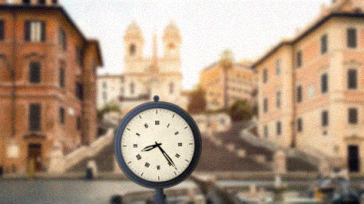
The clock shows **8:24**
